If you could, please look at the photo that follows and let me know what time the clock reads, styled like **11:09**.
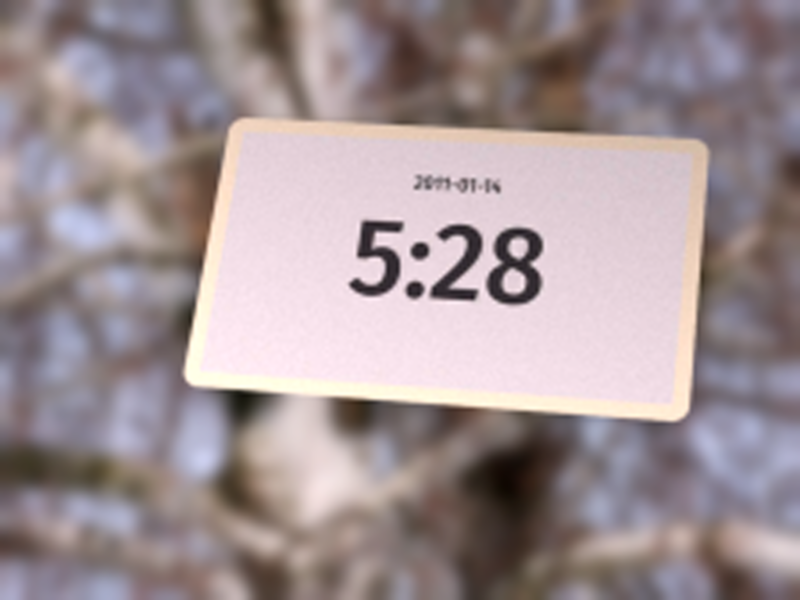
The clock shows **5:28**
